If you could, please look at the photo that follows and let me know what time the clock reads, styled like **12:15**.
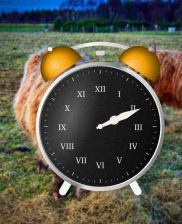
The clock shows **2:11**
